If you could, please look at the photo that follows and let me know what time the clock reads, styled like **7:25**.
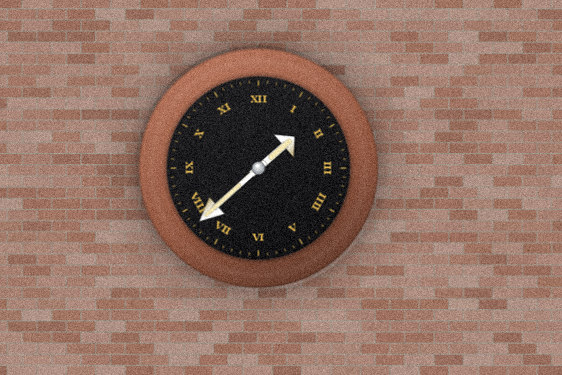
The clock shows **1:38**
